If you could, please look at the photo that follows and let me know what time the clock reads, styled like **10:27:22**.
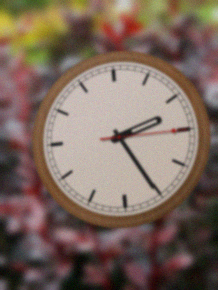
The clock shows **2:25:15**
